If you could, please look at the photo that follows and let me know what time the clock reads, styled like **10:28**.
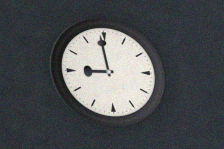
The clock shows **8:59**
